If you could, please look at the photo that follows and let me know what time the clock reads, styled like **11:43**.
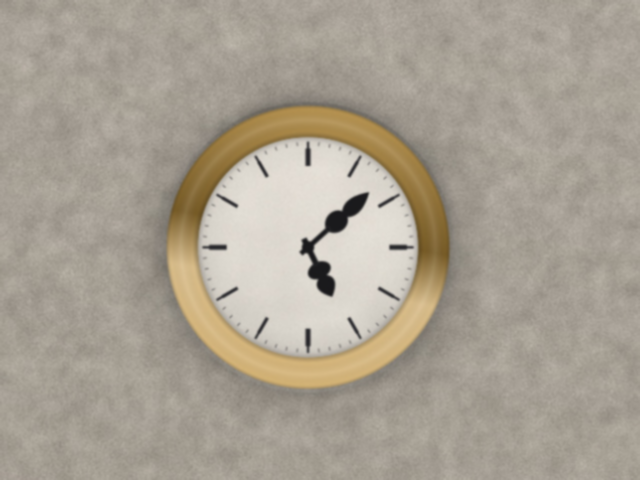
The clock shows **5:08**
